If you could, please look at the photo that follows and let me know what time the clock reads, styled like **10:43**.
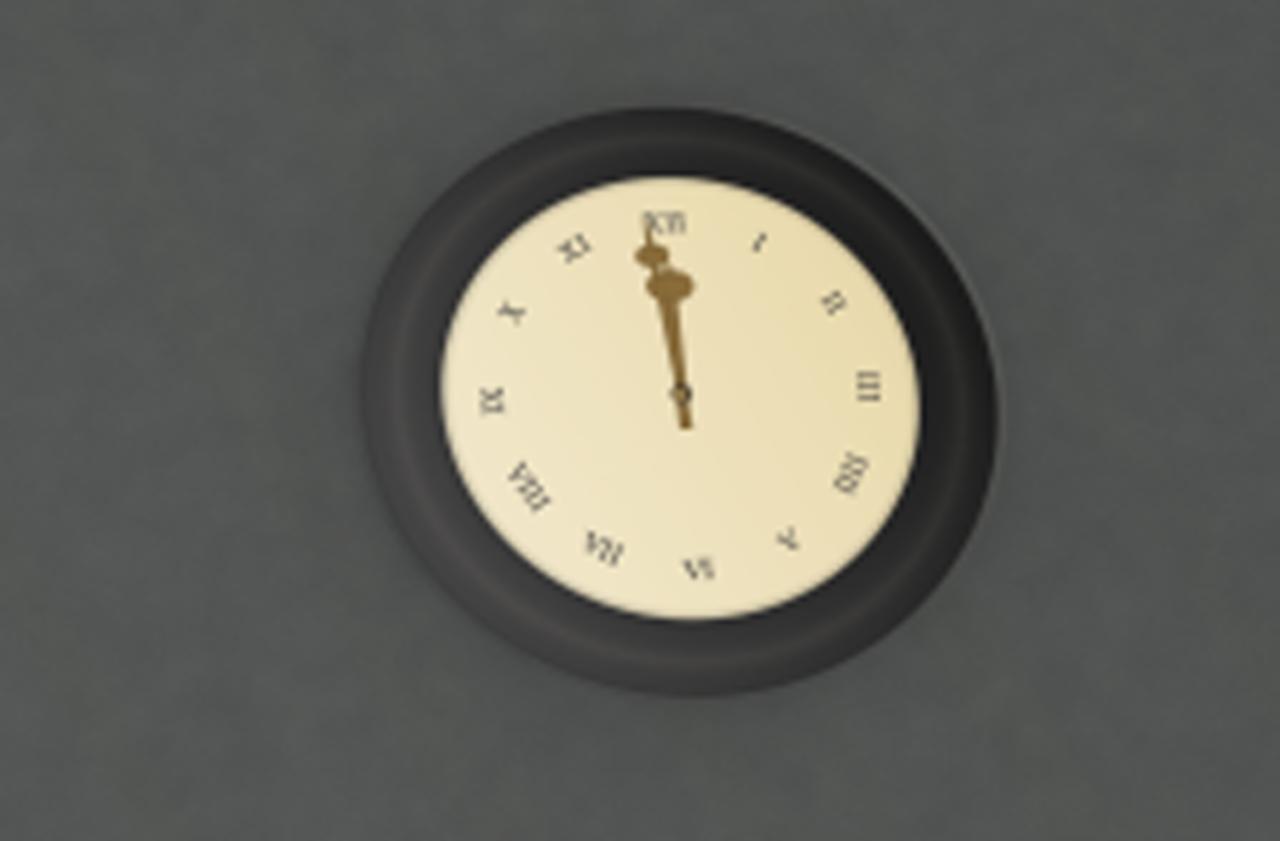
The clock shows **11:59**
